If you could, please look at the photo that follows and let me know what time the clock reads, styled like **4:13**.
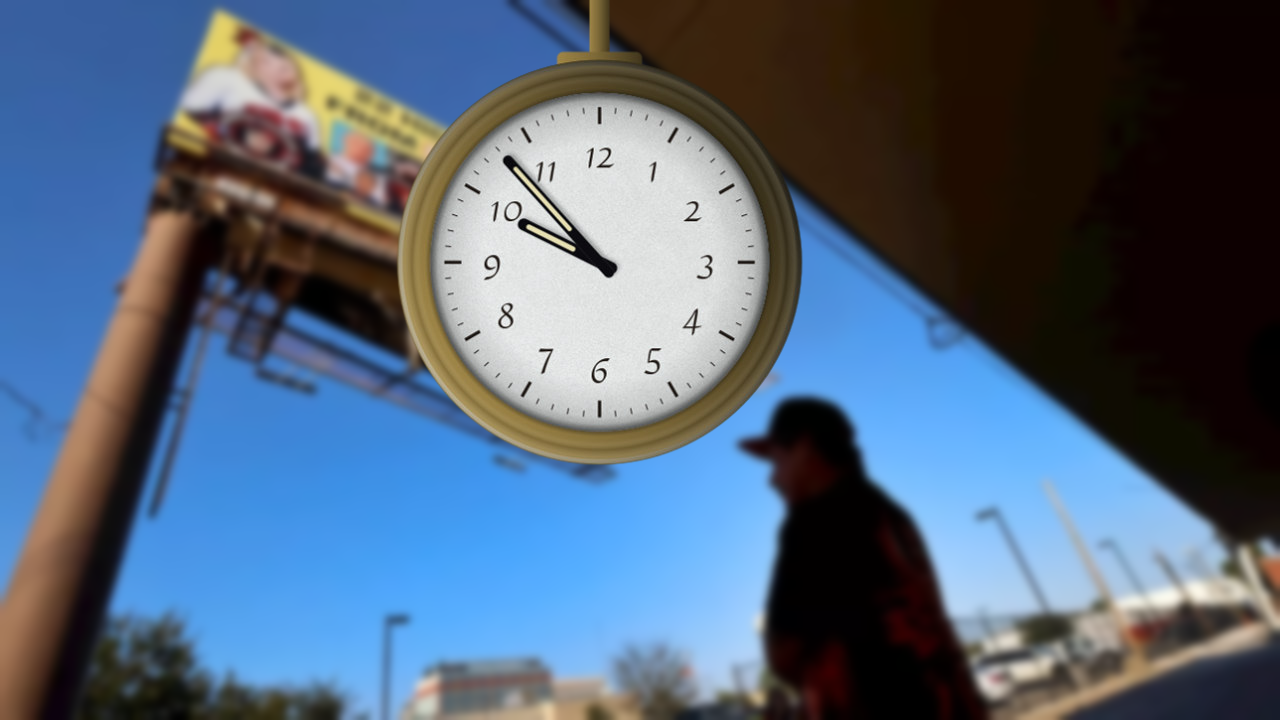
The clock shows **9:53**
